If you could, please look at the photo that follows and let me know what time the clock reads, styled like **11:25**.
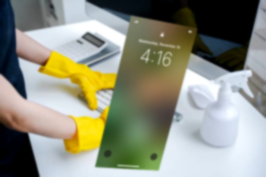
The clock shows **4:16**
